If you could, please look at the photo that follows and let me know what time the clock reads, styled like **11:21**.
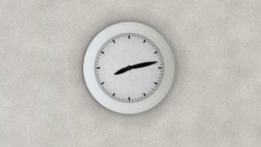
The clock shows **8:13**
